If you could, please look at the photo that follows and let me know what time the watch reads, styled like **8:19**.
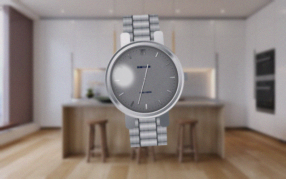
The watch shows **12:33**
